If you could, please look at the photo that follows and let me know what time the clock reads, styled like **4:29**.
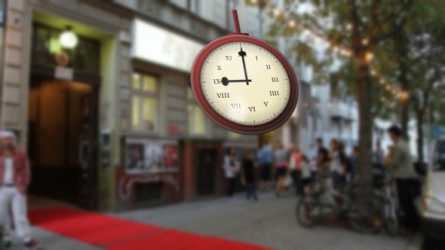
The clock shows **9:00**
